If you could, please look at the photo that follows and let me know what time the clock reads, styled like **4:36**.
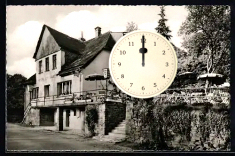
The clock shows **12:00**
